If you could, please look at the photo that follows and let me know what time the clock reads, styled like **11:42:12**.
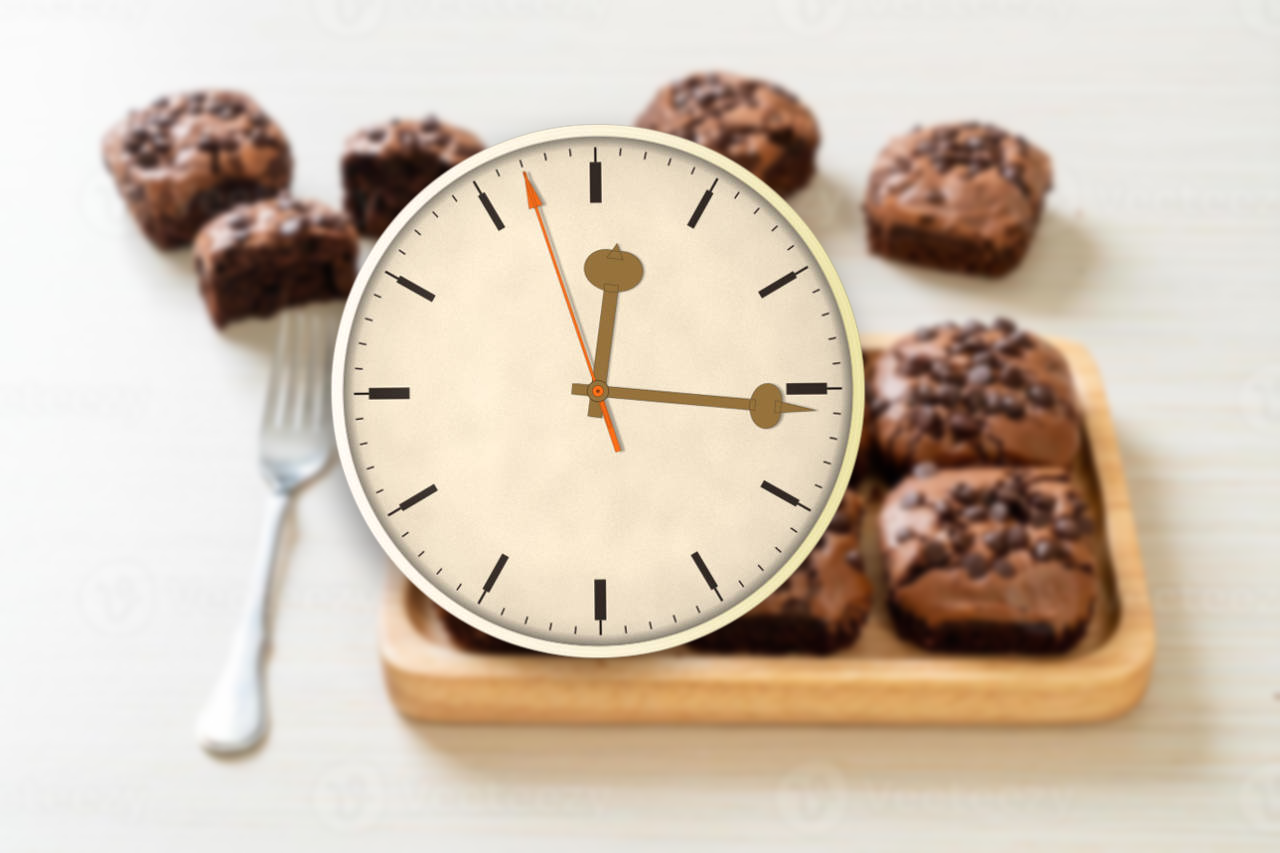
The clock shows **12:15:57**
